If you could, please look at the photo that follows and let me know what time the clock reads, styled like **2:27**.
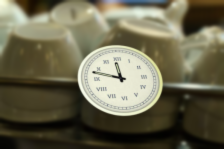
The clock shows **11:48**
